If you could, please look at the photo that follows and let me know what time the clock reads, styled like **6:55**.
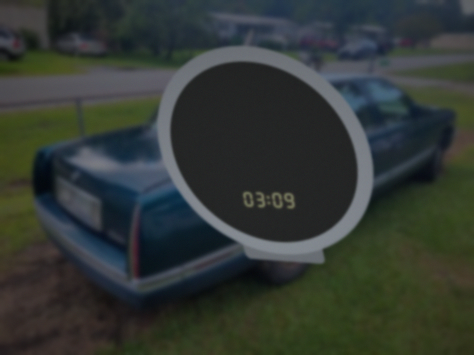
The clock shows **3:09**
